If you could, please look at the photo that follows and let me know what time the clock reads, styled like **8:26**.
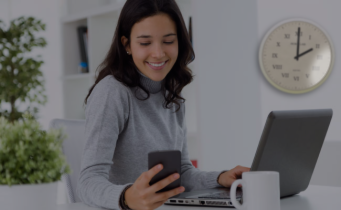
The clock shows **2:00**
